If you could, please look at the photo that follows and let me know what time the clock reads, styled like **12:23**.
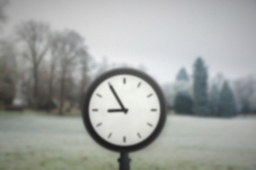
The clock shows **8:55**
